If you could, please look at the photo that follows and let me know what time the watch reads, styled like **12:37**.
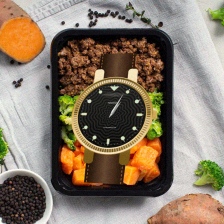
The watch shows **1:04**
